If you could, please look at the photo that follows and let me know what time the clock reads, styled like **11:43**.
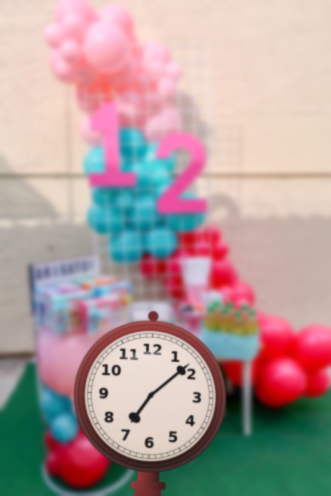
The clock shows **7:08**
